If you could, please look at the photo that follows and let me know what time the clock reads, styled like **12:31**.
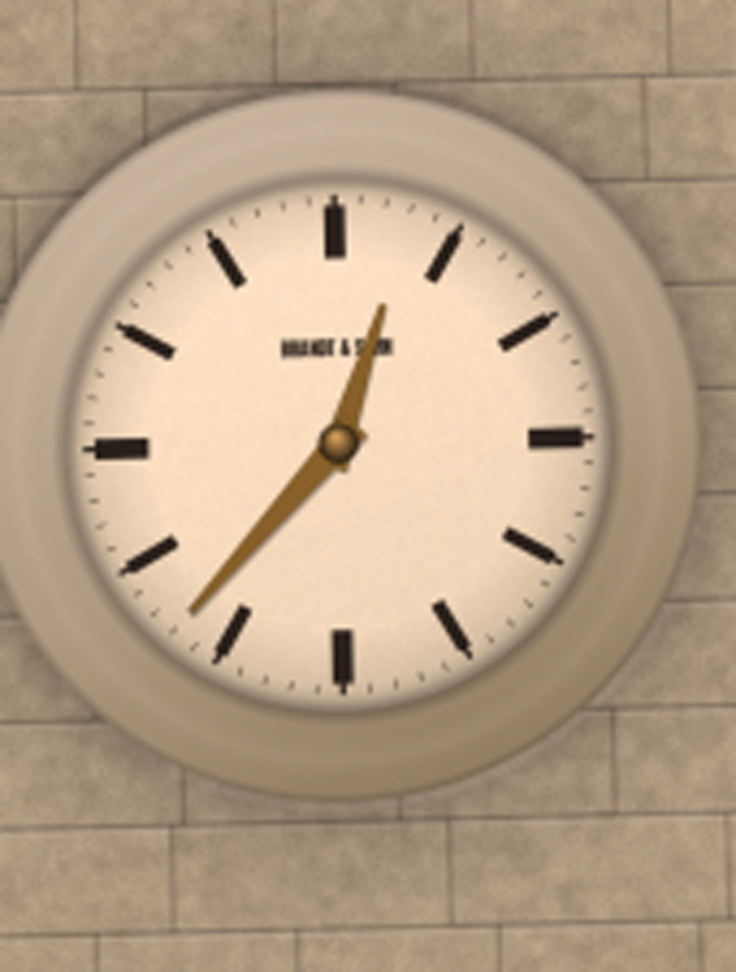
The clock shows **12:37**
